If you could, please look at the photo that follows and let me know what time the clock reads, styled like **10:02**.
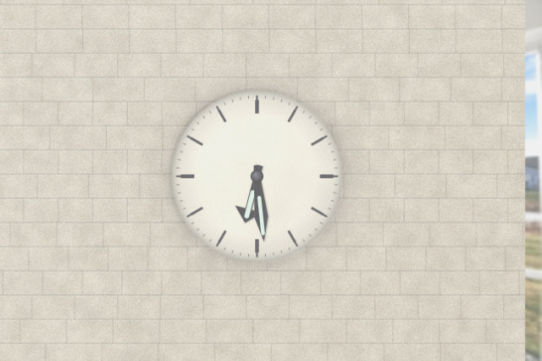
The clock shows **6:29**
